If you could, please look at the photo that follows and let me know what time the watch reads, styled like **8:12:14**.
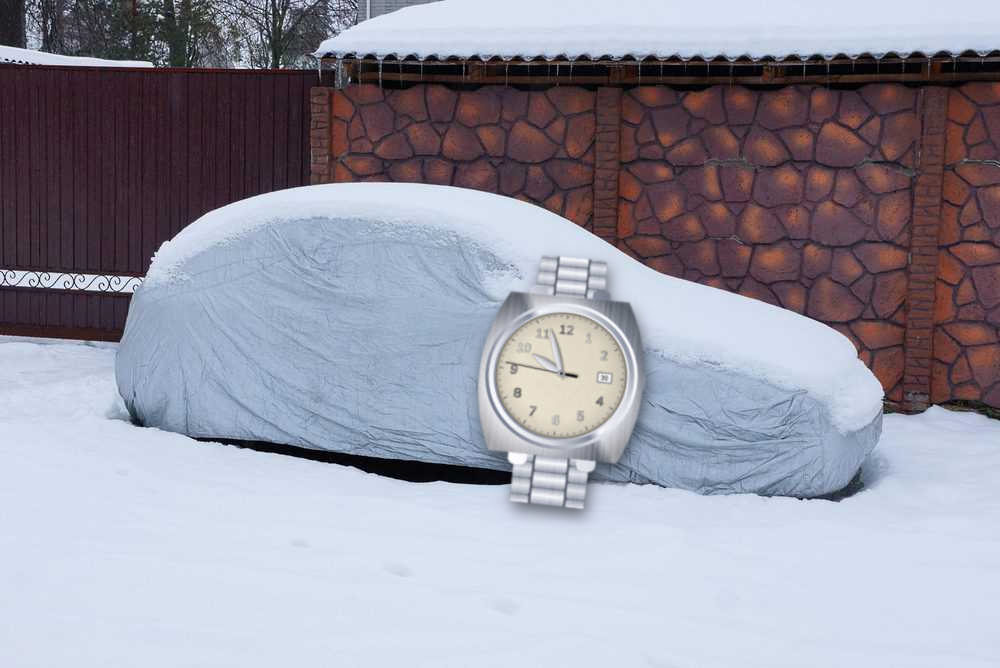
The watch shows **9:56:46**
